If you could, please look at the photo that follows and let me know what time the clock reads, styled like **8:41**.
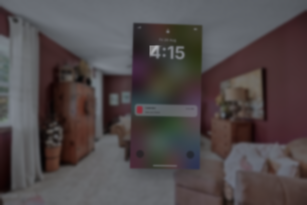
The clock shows **4:15**
